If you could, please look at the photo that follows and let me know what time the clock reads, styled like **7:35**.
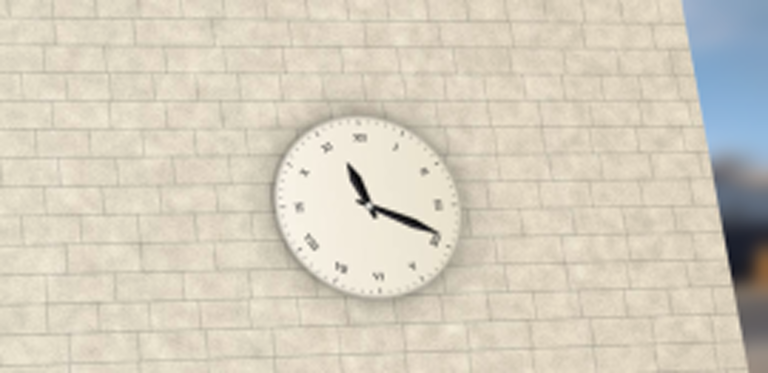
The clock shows **11:19**
